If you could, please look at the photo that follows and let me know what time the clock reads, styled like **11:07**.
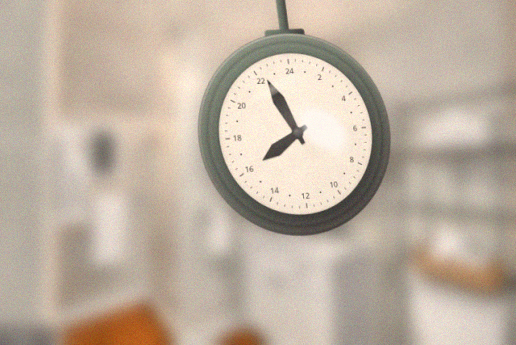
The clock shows **15:56**
